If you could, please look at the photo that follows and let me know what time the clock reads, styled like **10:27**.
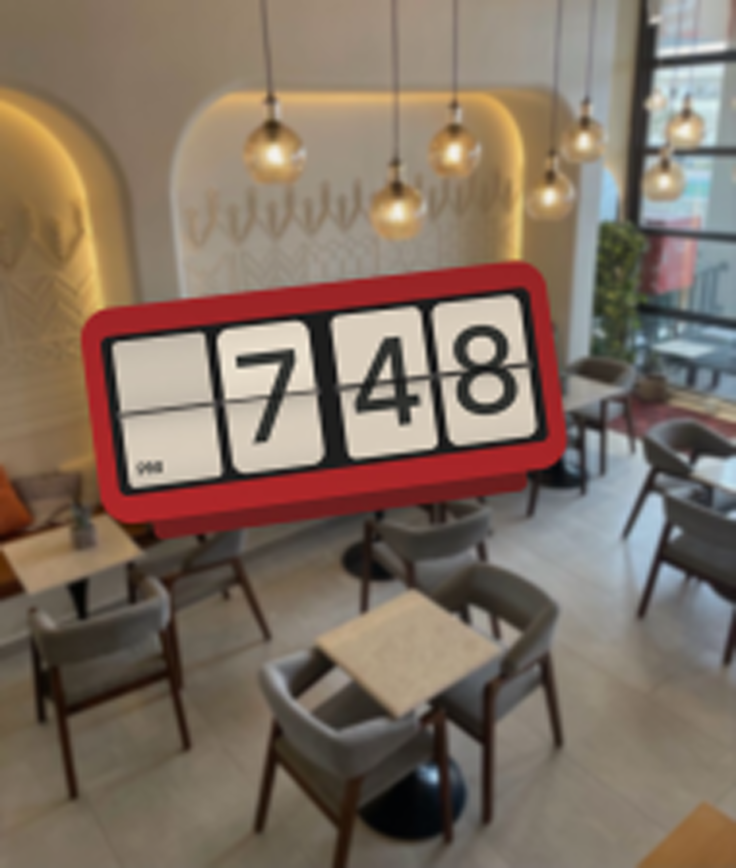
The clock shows **7:48**
